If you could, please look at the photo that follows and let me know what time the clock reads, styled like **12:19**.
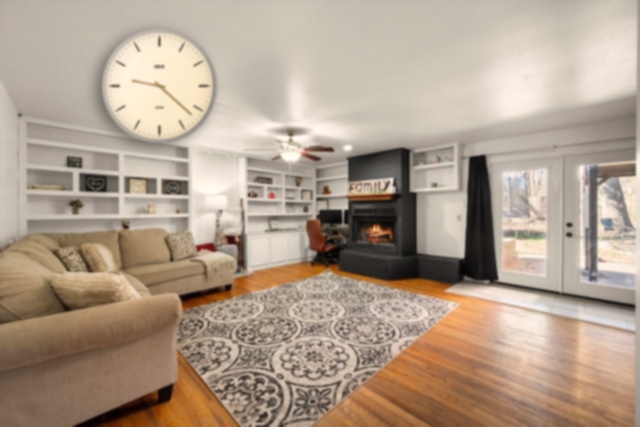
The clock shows **9:22**
